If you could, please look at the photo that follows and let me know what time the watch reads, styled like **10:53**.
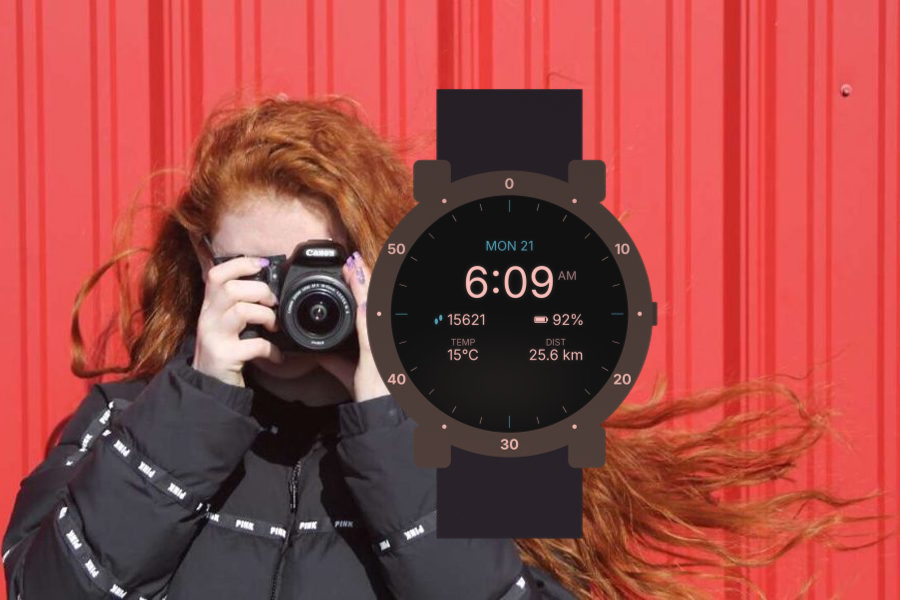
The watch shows **6:09**
